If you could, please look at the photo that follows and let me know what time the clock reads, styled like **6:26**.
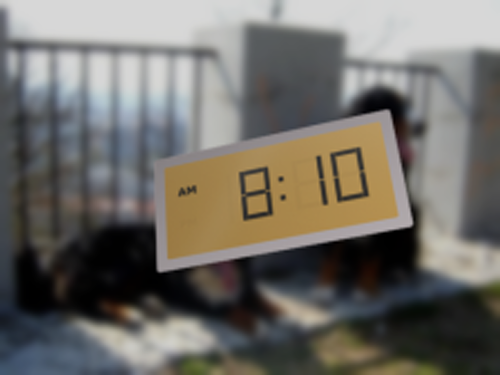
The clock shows **8:10**
